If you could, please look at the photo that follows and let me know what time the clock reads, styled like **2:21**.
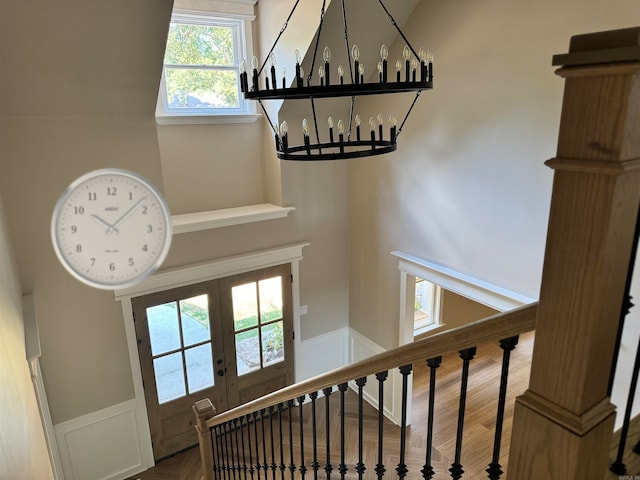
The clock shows **10:08**
